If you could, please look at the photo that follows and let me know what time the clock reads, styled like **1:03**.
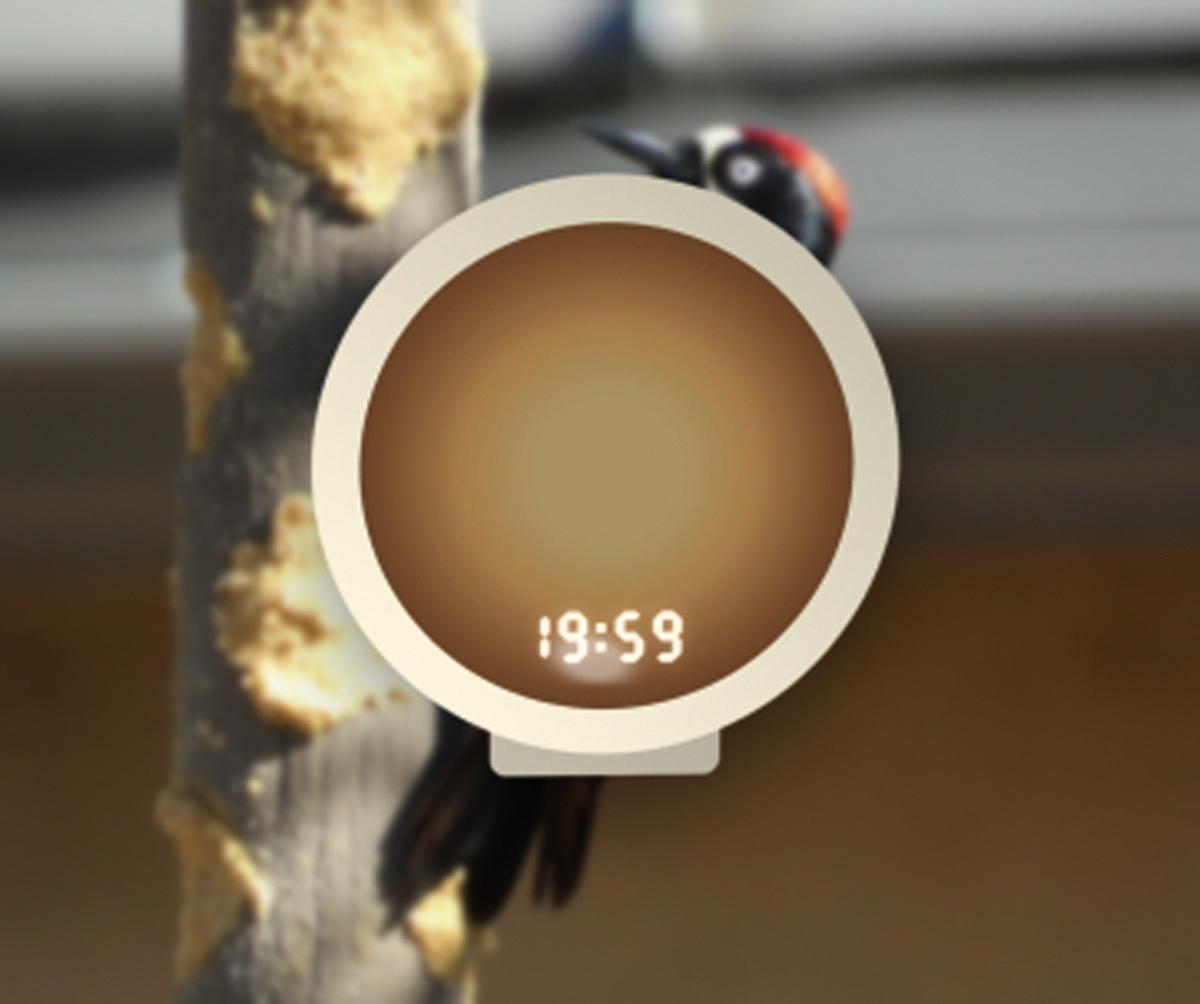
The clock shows **19:59**
